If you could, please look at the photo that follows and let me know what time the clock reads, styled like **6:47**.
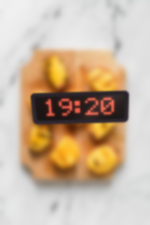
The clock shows **19:20**
